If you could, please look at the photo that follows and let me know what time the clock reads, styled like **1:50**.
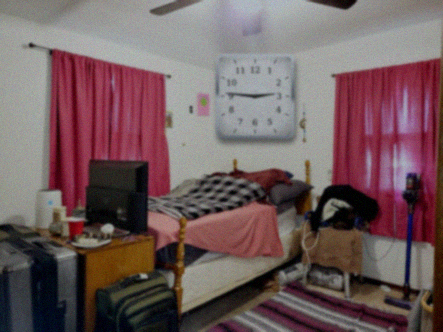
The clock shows **2:46**
